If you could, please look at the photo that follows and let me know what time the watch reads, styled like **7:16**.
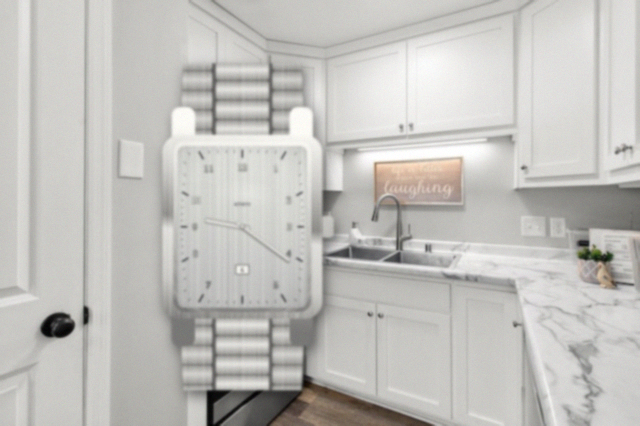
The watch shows **9:21**
